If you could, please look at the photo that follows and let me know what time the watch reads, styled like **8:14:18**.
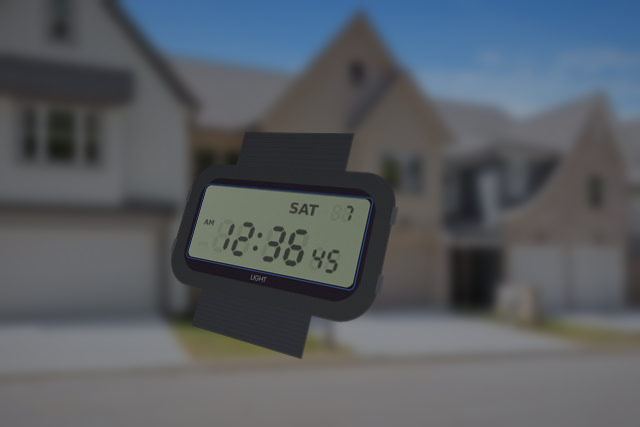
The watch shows **12:36:45**
